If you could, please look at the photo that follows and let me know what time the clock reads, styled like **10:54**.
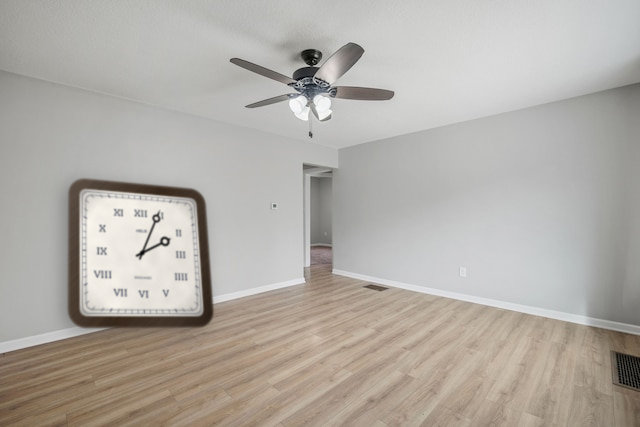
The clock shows **2:04**
